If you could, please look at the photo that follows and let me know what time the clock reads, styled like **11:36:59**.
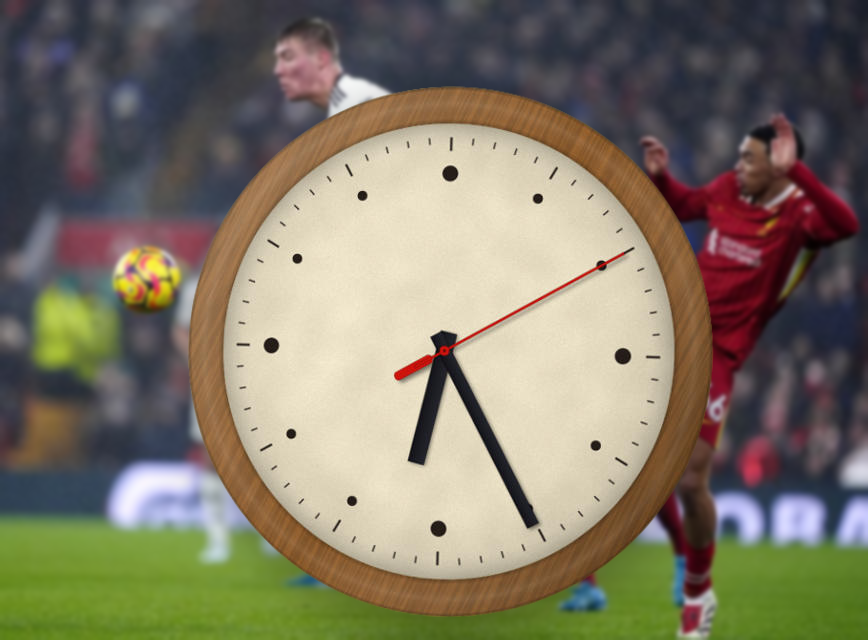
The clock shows **6:25:10**
